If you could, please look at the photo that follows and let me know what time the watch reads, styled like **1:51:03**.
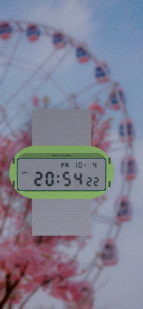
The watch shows **20:54:22**
